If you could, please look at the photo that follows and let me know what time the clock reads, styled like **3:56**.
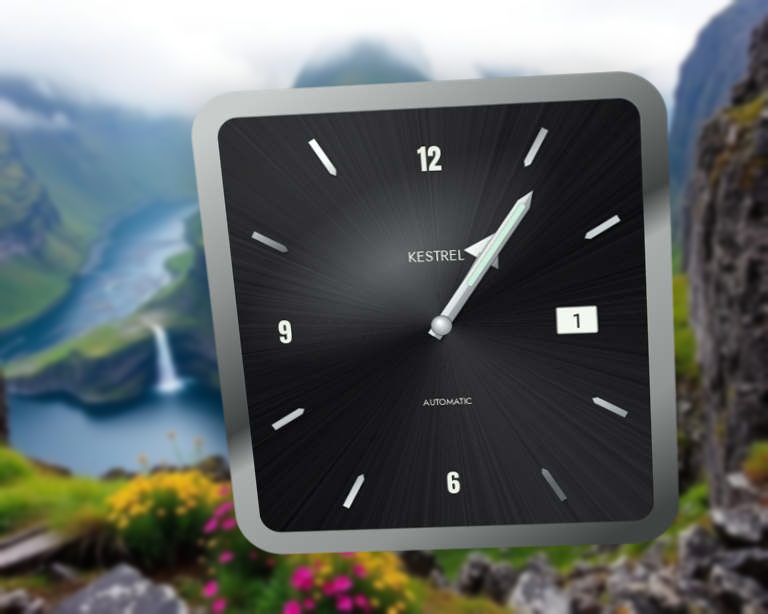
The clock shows **1:06**
